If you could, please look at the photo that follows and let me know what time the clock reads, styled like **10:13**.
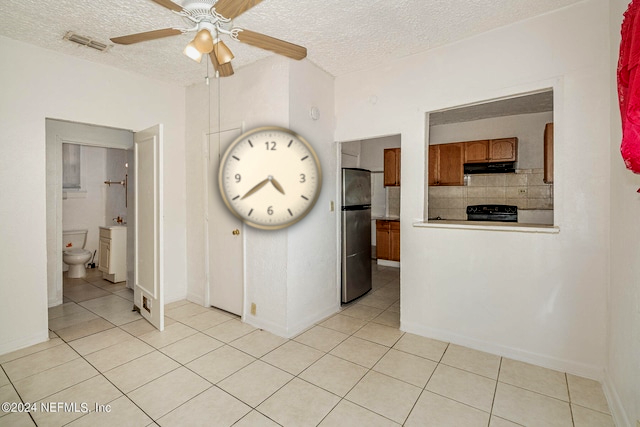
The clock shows **4:39**
